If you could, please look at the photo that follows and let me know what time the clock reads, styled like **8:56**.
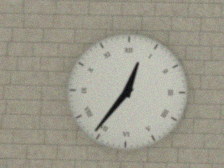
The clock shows **12:36**
